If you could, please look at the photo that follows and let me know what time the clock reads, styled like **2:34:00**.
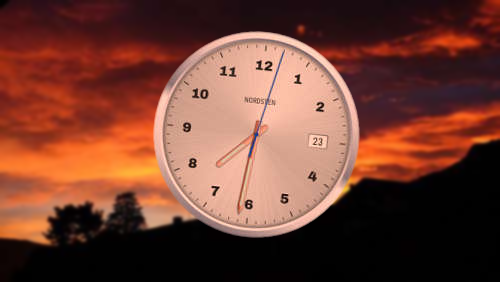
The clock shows **7:31:02**
